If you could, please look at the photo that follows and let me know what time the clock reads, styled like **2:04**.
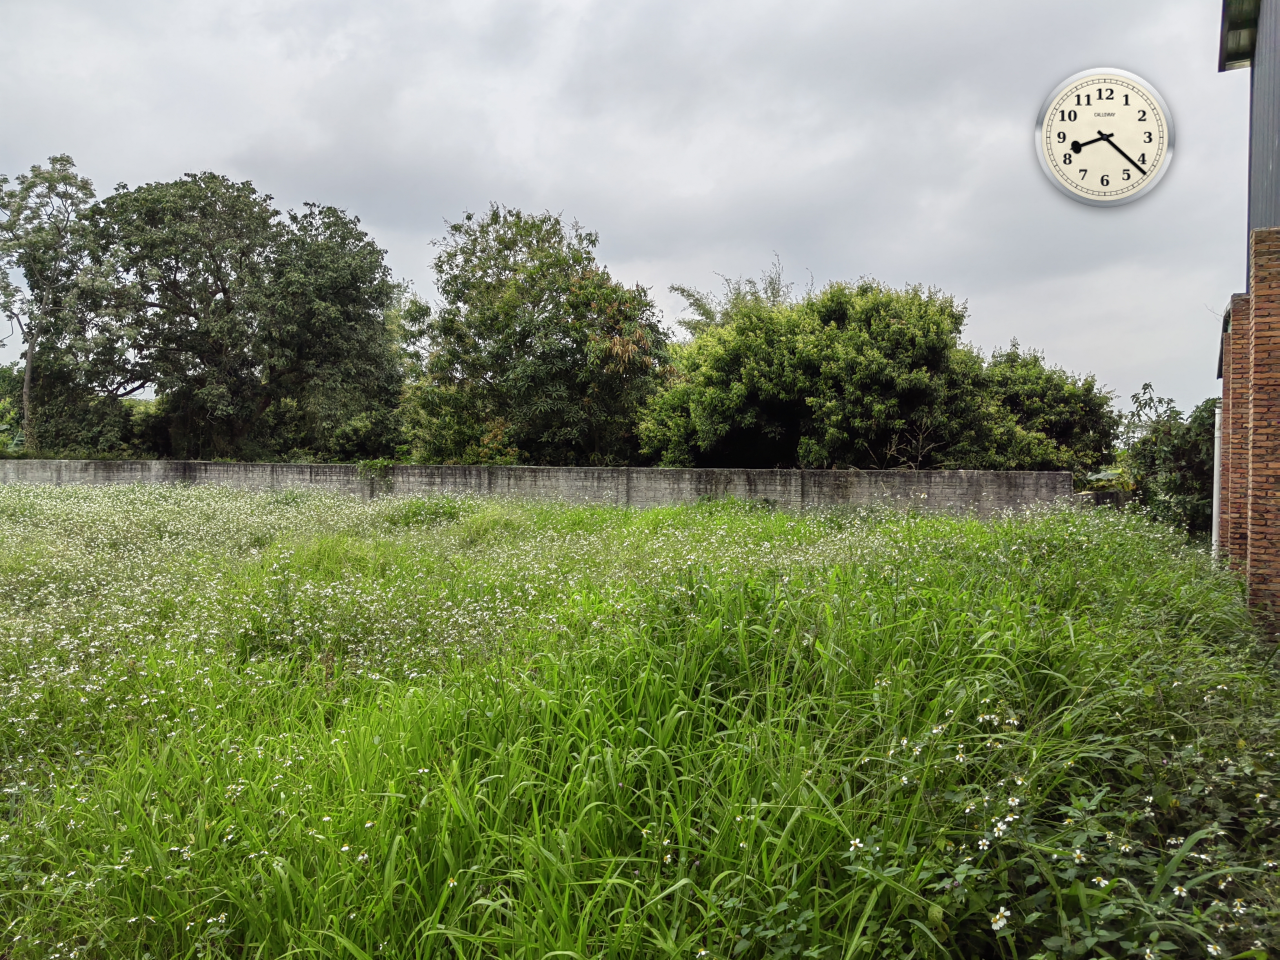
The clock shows **8:22**
